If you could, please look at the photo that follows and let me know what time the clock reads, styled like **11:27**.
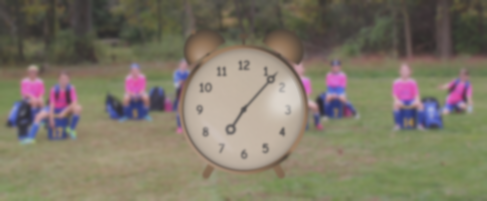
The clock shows **7:07**
